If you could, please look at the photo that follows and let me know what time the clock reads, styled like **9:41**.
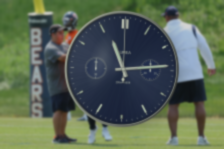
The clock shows **11:14**
